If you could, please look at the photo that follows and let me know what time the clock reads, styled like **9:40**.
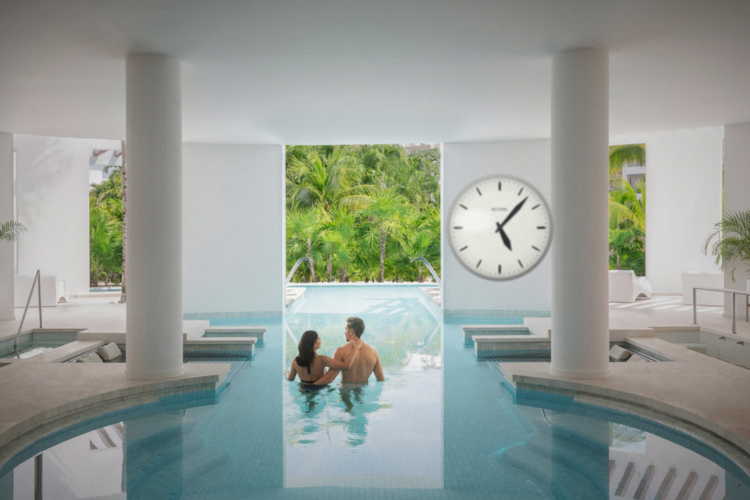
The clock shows **5:07**
